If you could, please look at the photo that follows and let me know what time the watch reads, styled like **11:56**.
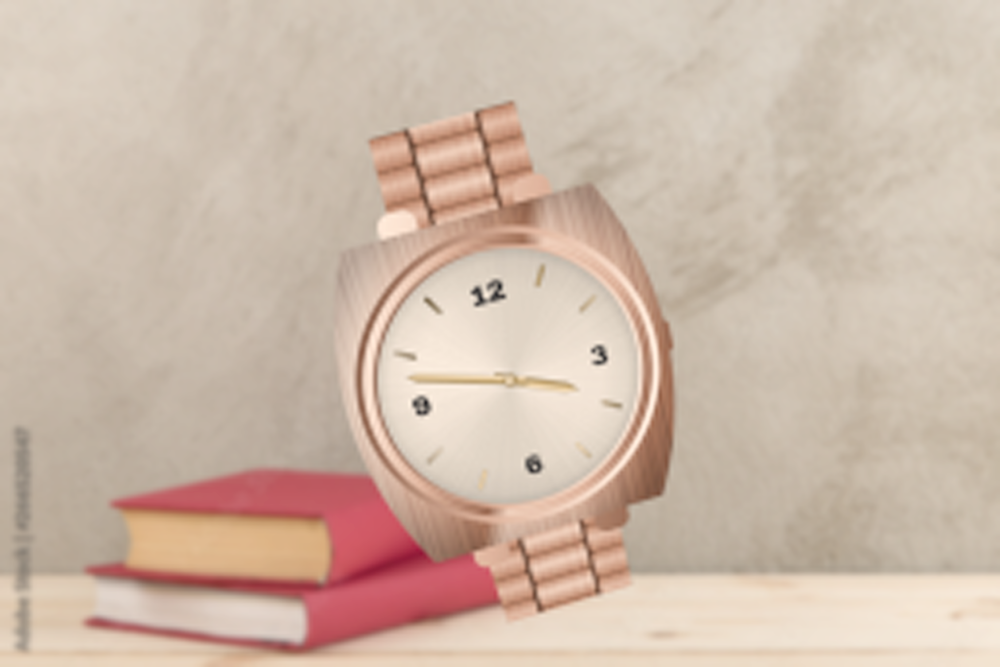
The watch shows **3:48**
